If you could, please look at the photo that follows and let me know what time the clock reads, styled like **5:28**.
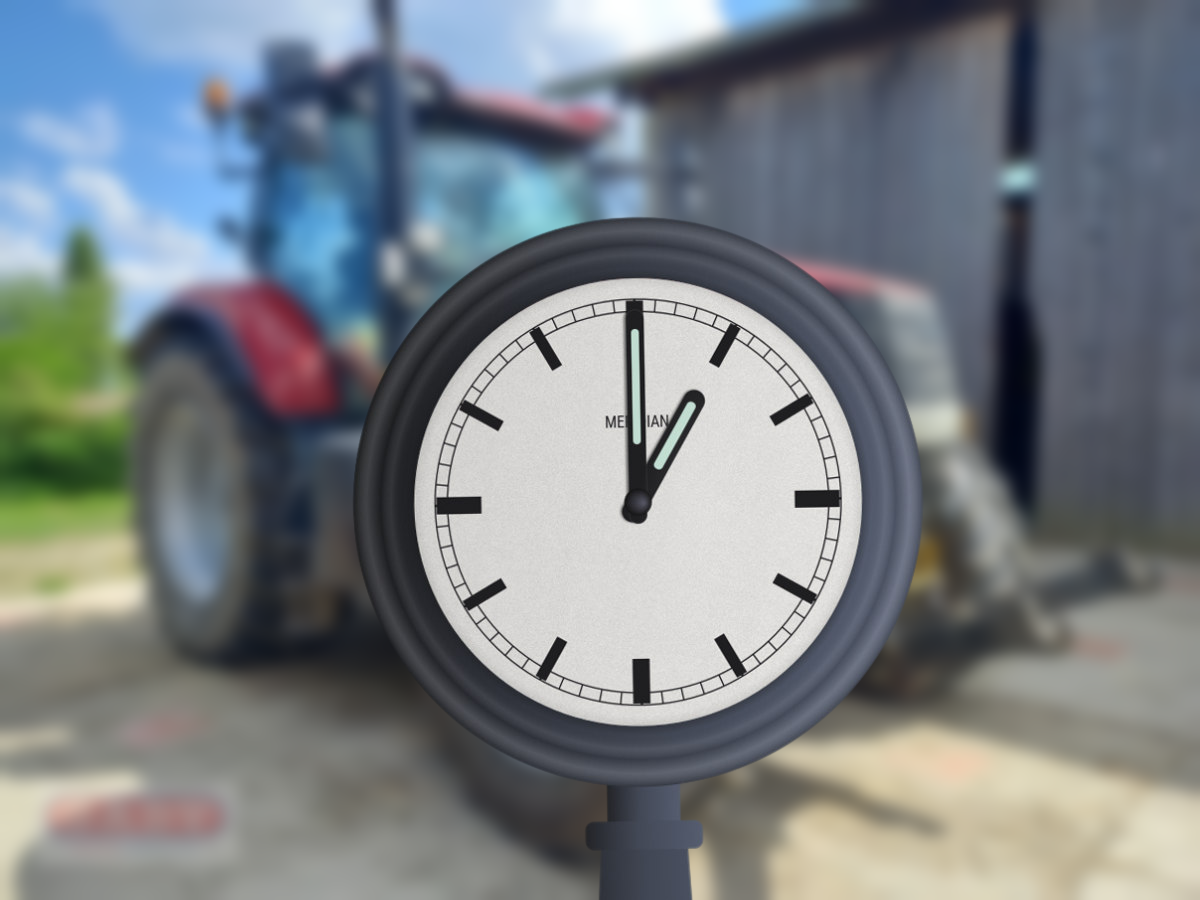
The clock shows **1:00**
